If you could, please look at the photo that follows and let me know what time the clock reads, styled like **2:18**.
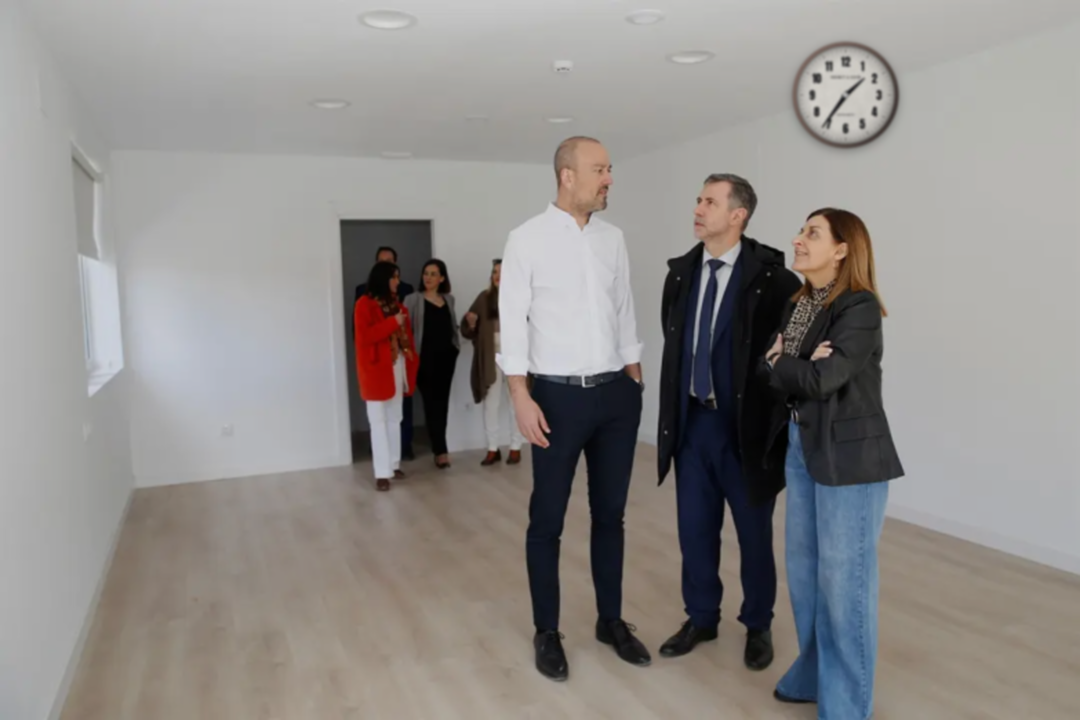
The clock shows **1:36**
